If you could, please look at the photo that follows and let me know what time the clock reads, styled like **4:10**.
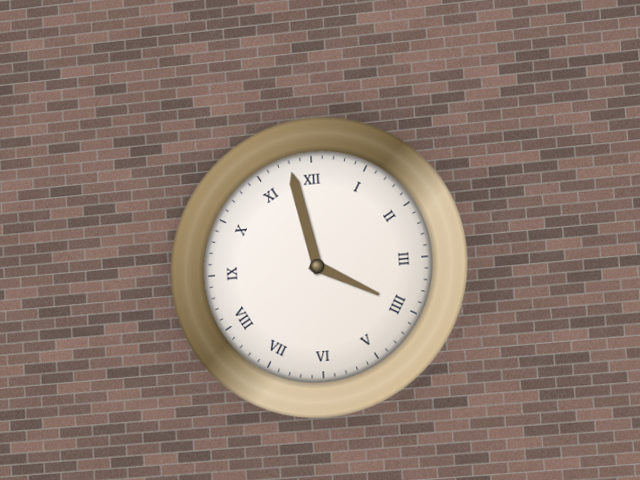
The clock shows **3:58**
